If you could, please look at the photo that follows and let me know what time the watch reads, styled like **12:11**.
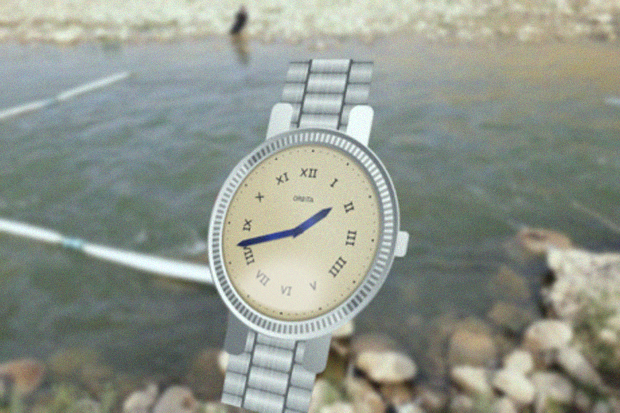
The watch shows **1:42**
